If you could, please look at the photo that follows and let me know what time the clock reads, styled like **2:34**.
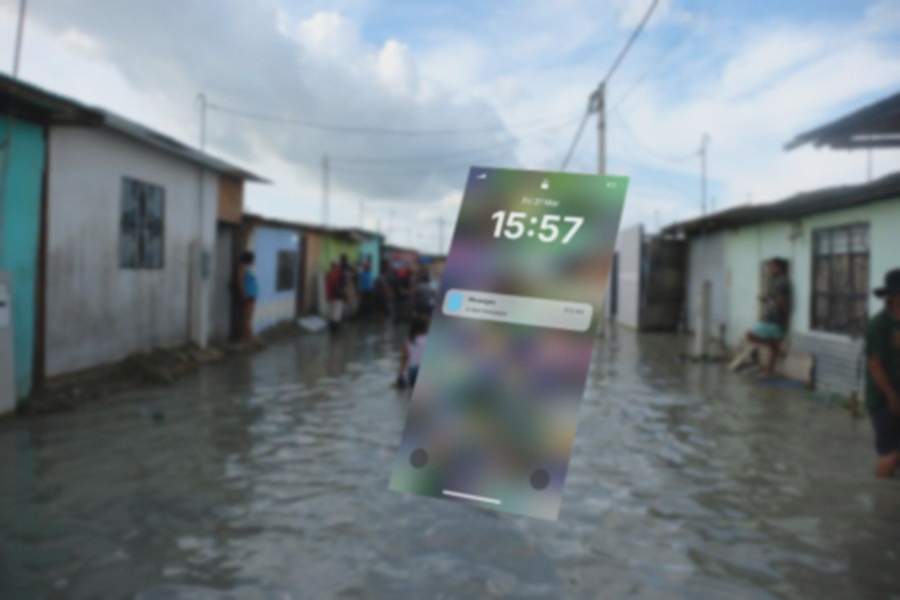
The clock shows **15:57**
